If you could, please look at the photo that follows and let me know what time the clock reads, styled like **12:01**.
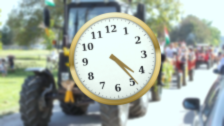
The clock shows **4:24**
